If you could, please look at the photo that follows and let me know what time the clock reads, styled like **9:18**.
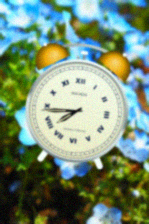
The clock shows **7:44**
